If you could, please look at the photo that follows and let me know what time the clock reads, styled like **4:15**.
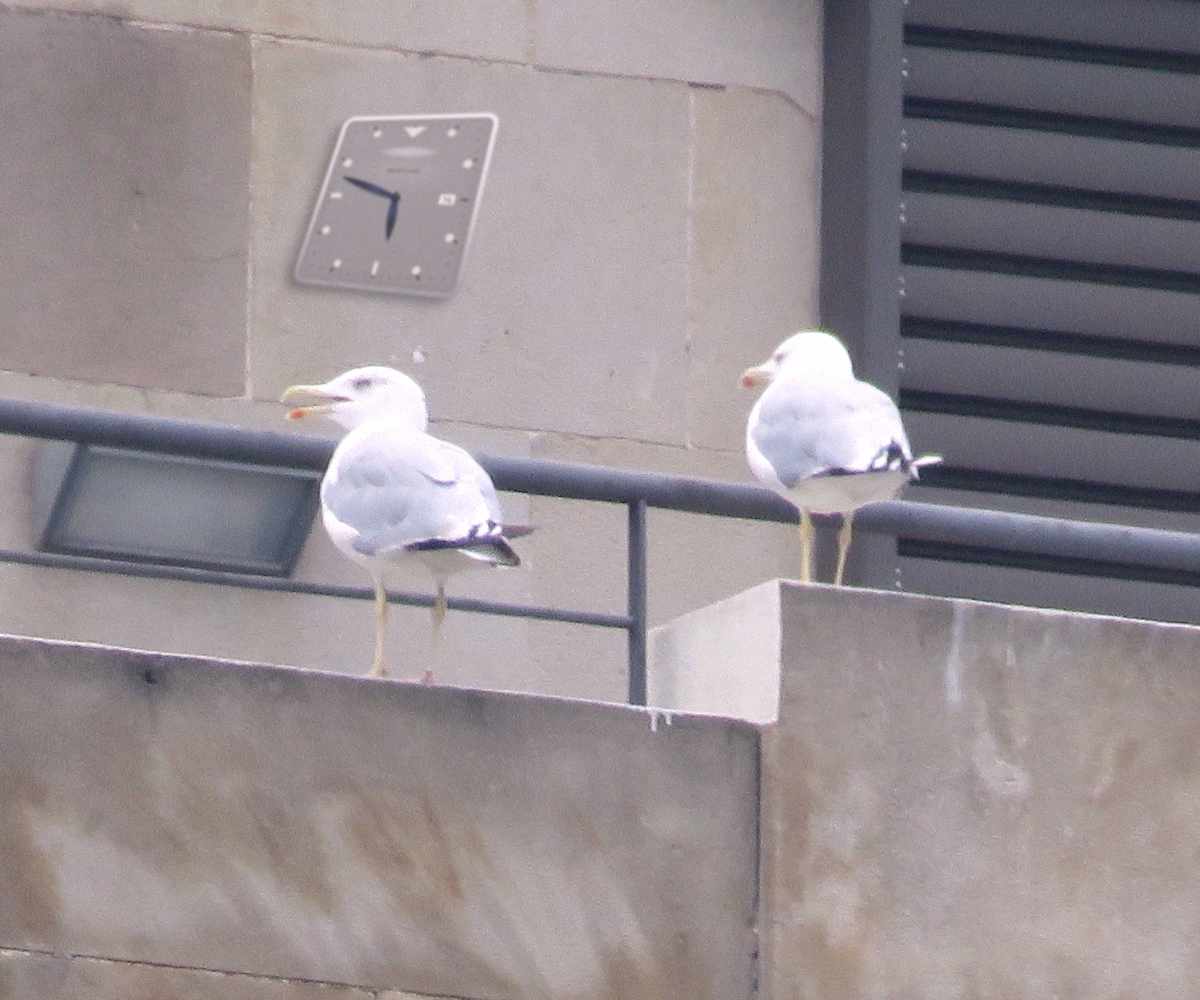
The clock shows **5:48**
